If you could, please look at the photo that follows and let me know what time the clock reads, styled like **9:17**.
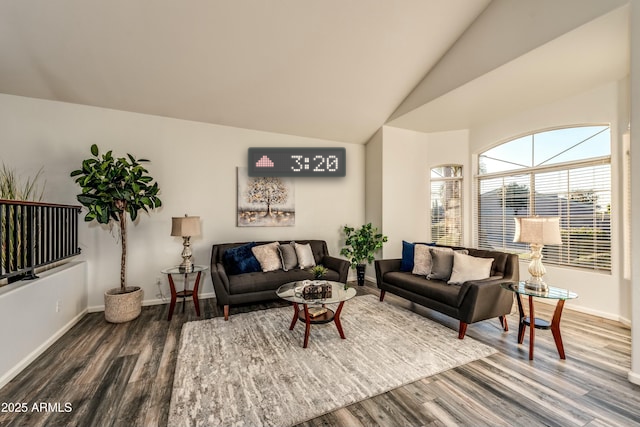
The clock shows **3:20**
